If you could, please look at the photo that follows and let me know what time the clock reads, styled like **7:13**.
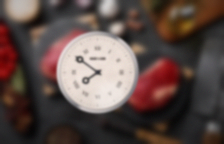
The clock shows **7:51**
